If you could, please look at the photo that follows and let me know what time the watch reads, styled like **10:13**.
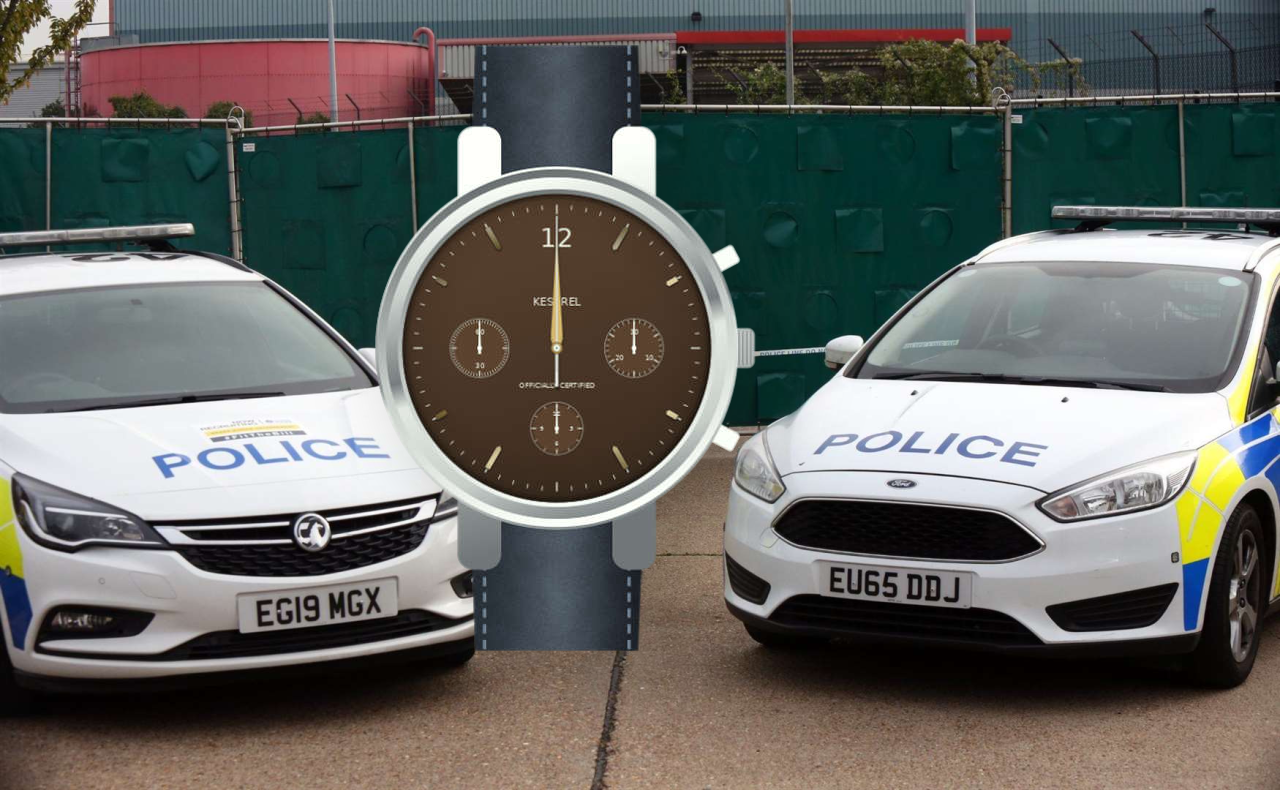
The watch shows **12:00**
